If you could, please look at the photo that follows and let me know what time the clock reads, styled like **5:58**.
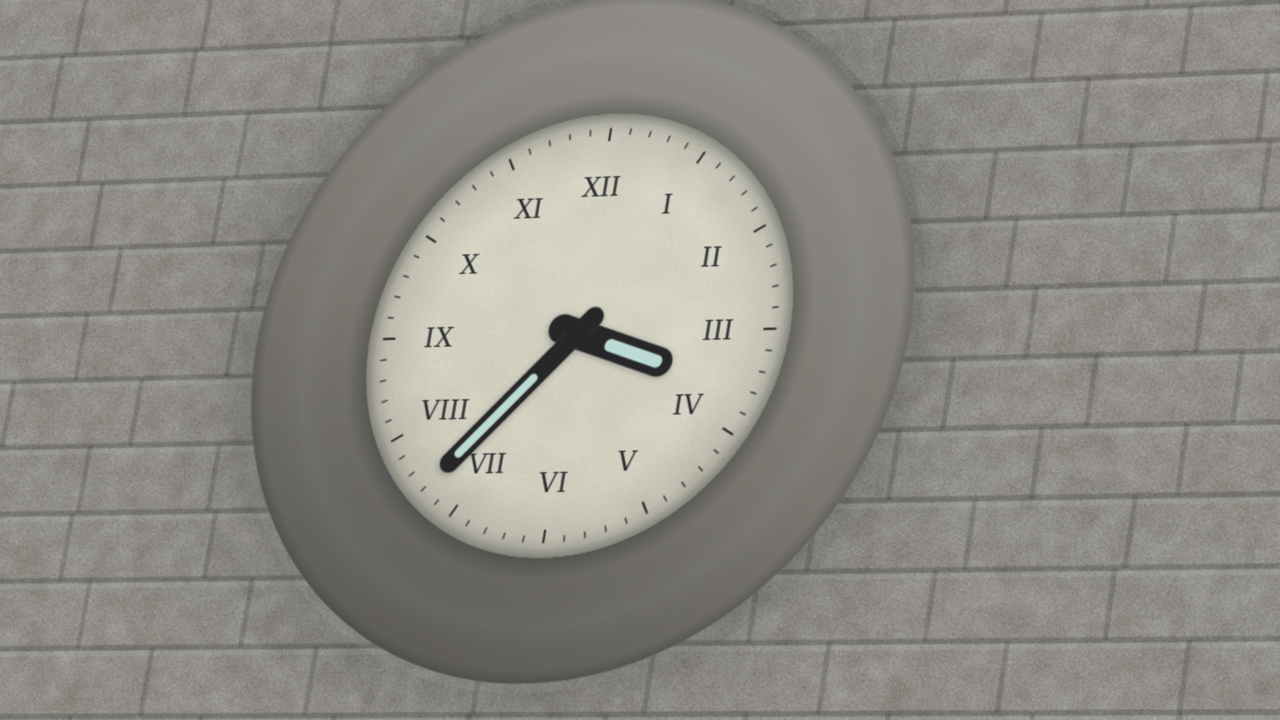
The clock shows **3:37**
